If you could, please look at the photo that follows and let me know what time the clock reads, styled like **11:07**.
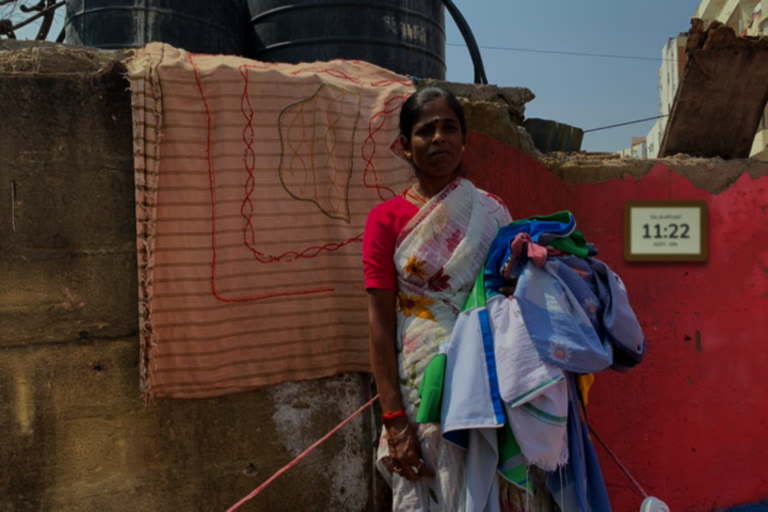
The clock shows **11:22**
